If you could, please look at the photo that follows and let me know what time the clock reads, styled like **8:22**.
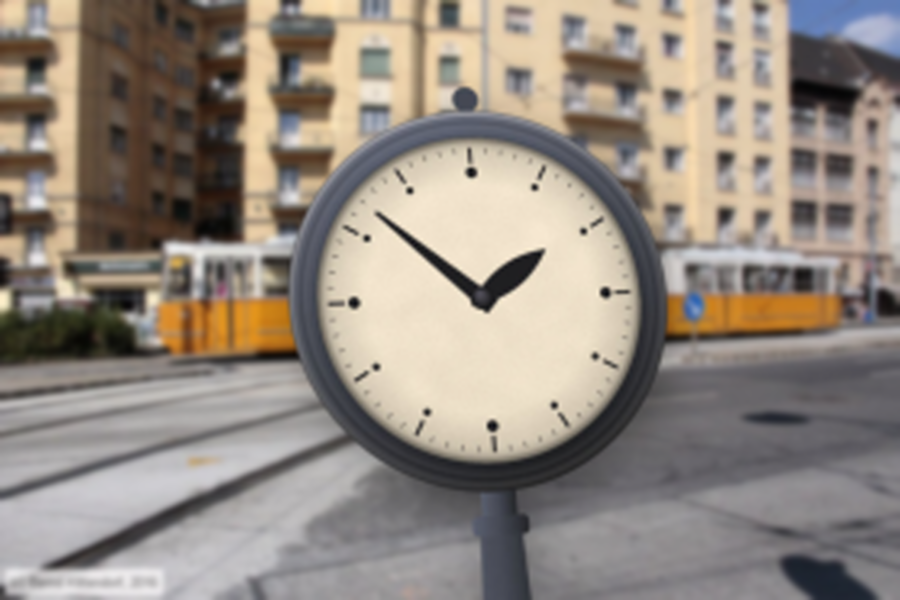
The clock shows **1:52**
